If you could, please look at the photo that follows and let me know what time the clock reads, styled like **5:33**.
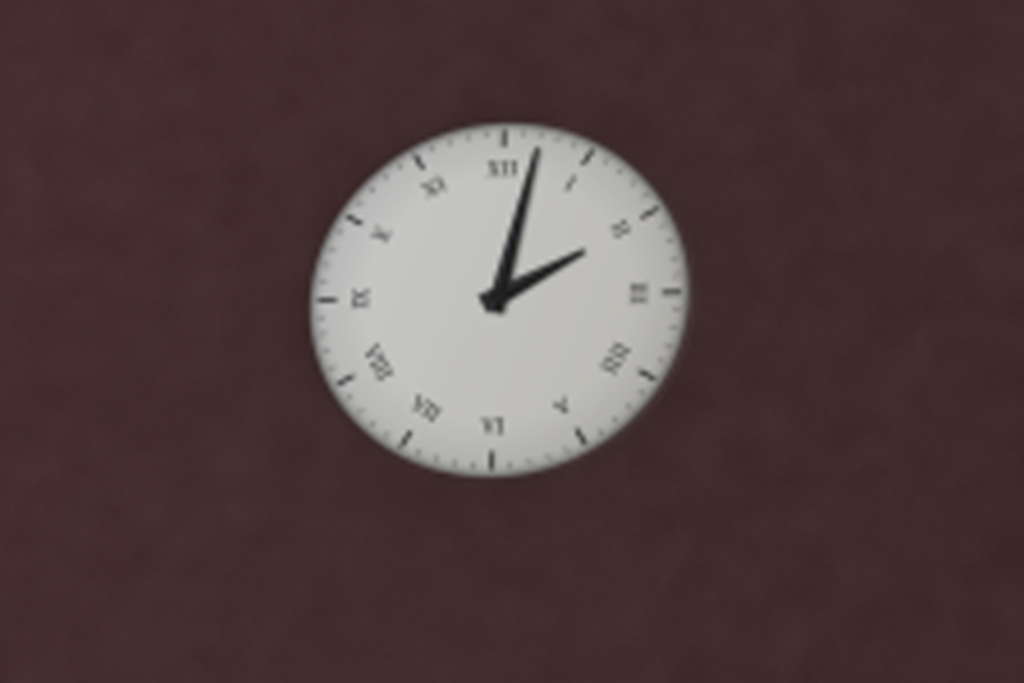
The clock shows **2:02**
